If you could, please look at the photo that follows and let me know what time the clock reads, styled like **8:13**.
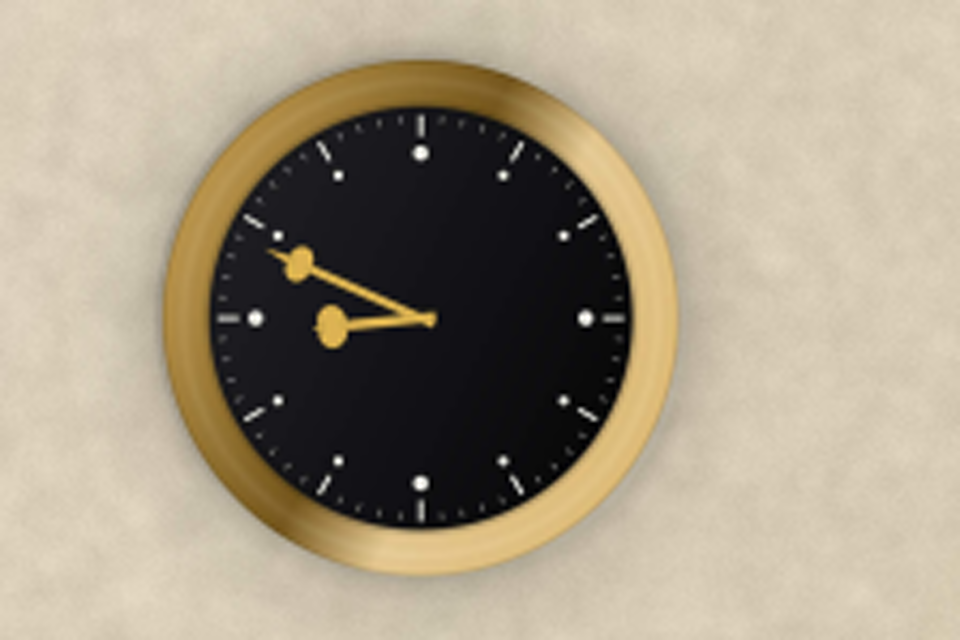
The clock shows **8:49**
